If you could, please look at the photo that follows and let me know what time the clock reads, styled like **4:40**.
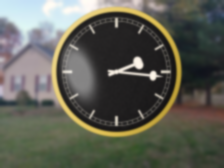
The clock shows **2:16**
